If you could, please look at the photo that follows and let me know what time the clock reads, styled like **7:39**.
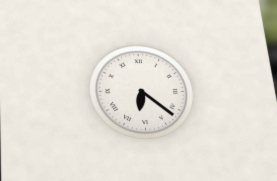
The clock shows **6:22**
